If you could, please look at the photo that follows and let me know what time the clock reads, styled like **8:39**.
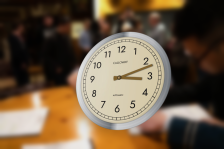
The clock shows **3:12**
